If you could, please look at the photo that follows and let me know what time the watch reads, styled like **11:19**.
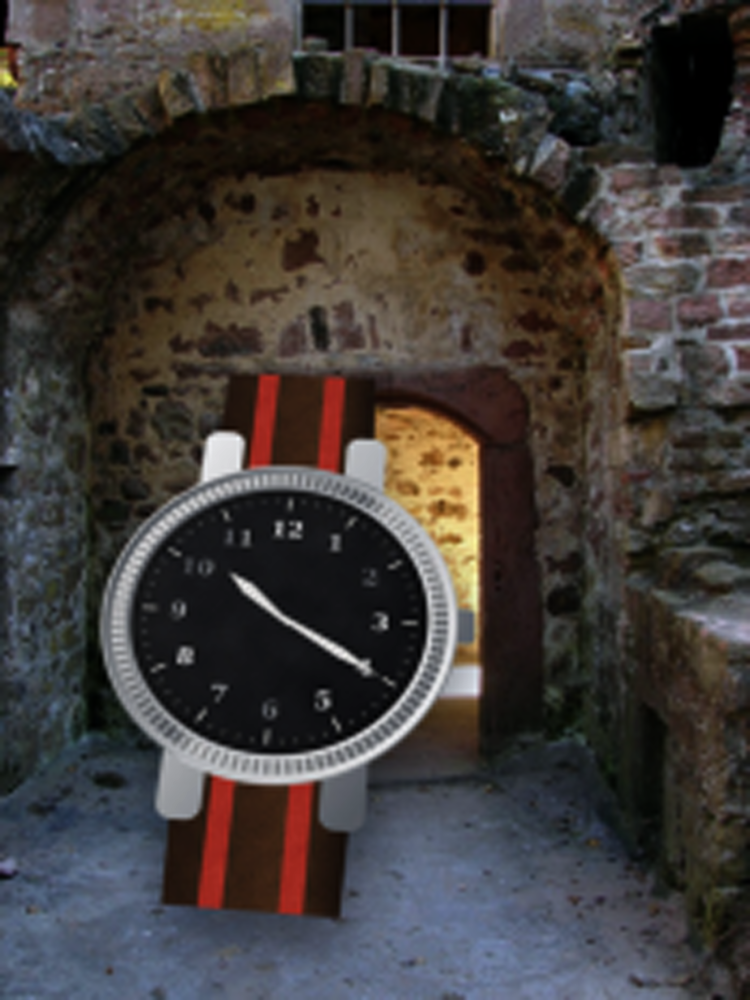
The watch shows **10:20**
